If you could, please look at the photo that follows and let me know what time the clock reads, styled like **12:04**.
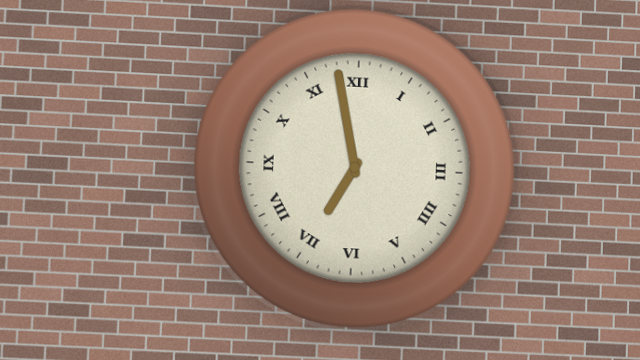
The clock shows **6:58**
